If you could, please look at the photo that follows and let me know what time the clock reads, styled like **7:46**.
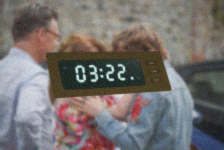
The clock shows **3:22**
